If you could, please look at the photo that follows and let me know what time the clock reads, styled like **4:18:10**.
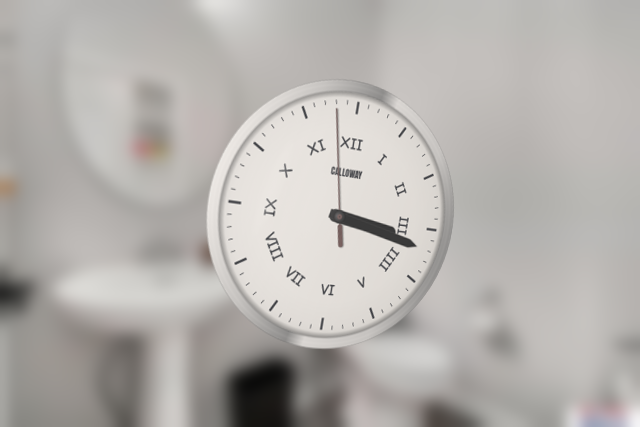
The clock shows **3:16:58**
